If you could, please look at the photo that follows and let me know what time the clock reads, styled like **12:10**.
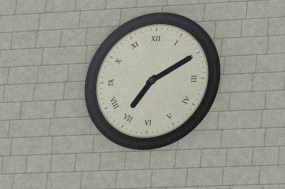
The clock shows **7:10**
